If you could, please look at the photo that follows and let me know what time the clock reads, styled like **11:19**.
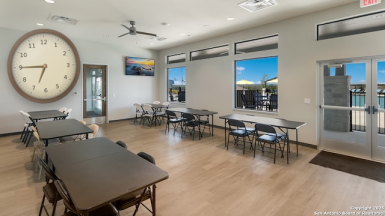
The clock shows **6:45**
